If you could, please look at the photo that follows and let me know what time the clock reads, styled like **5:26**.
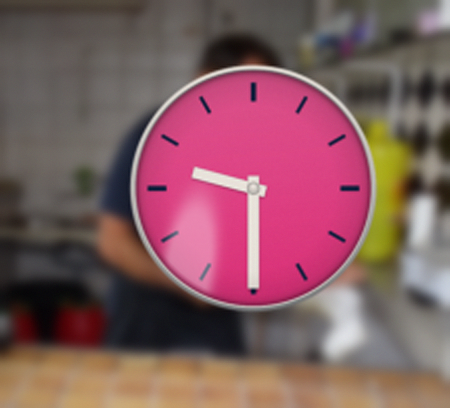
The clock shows **9:30**
